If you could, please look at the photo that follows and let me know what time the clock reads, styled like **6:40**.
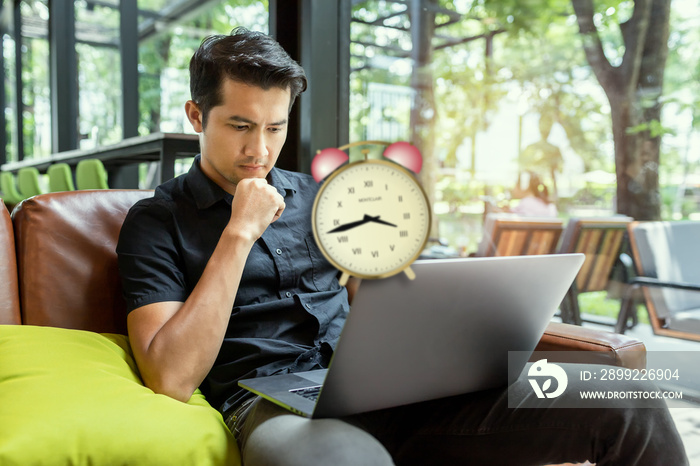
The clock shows **3:43**
